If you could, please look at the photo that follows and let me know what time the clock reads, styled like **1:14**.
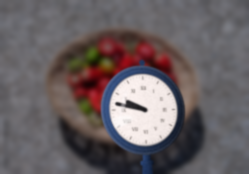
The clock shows **9:47**
